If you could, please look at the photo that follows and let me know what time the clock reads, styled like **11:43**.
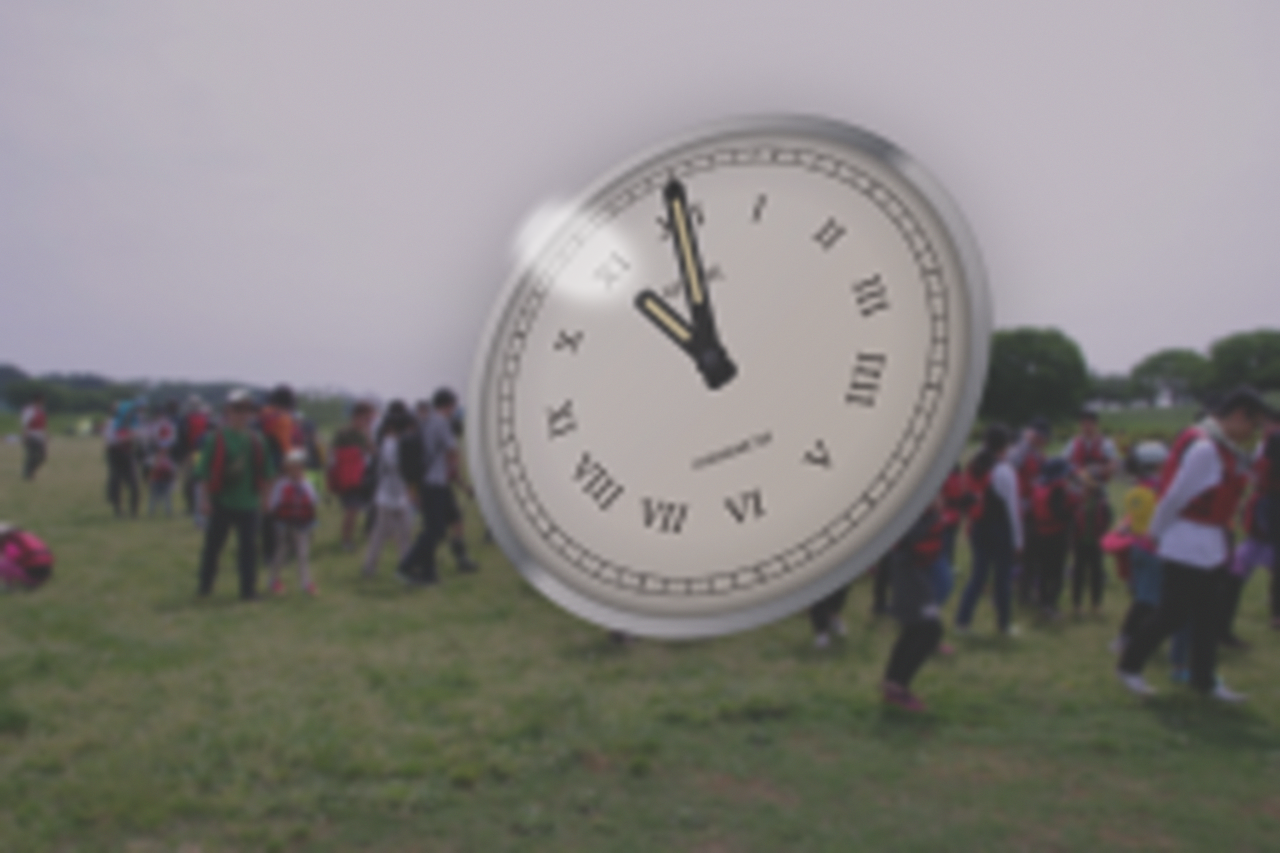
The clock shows **11:00**
